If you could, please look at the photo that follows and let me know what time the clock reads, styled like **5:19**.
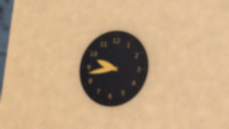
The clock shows **9:43**
